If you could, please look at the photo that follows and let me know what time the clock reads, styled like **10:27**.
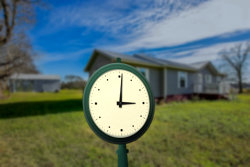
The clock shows **3:01**
